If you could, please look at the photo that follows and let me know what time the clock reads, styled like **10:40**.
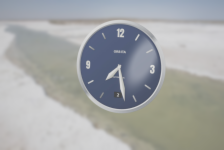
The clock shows **7:28**
